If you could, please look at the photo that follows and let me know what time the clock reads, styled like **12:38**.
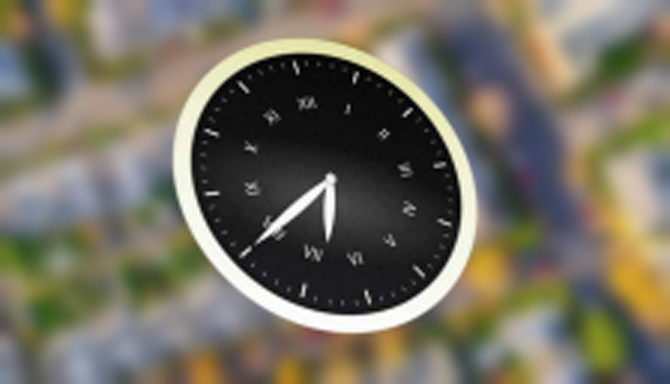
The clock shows **6:40**
